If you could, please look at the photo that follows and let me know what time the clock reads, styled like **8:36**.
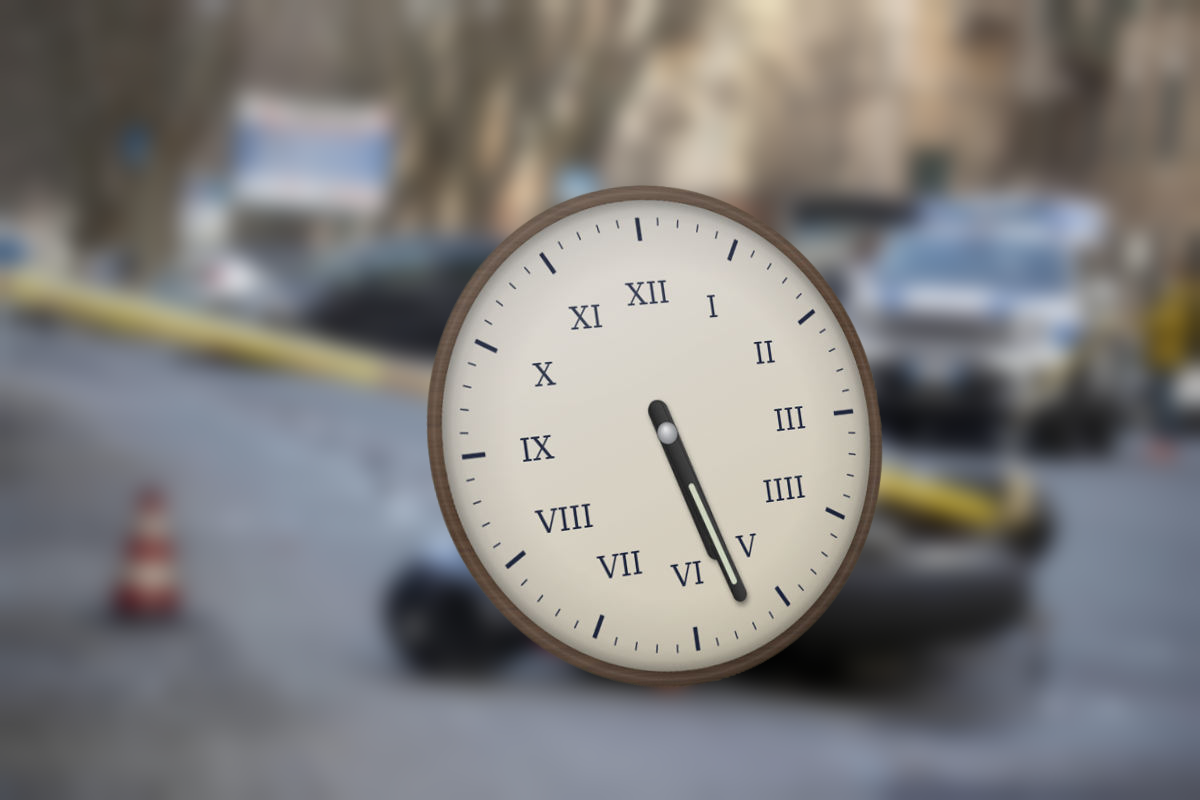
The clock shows **5:27**
